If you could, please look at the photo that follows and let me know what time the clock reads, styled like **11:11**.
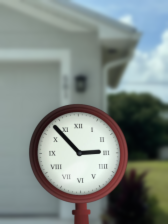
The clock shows **2:53**
